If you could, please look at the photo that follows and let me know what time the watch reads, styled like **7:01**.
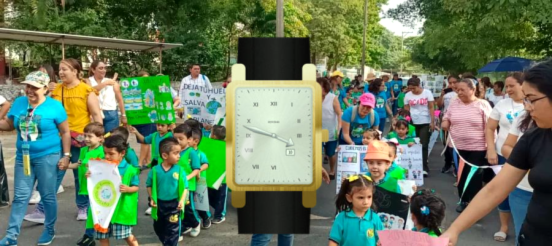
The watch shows **3:48**
